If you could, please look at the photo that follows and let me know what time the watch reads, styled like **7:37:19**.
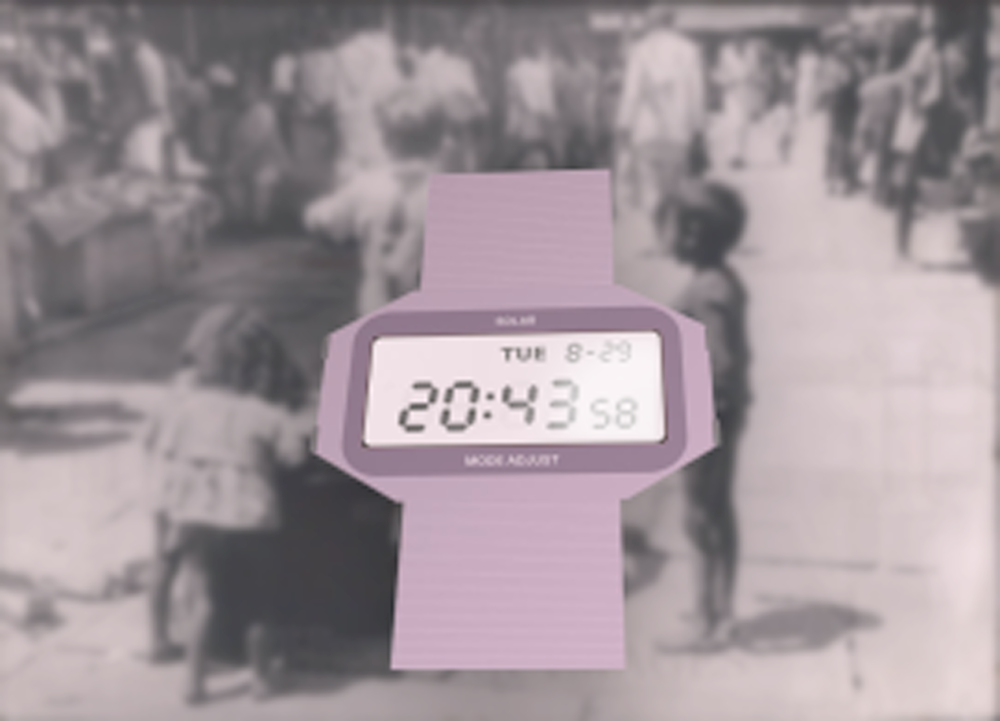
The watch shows **20:43:58**
